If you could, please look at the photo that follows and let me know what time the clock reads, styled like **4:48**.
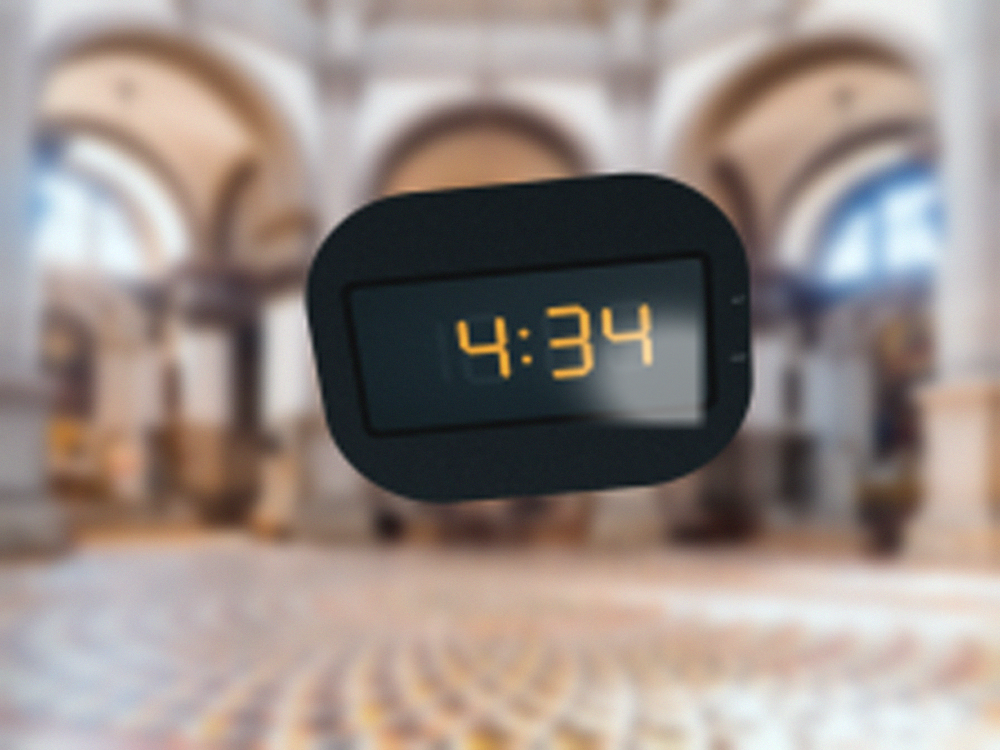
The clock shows **4:34**
